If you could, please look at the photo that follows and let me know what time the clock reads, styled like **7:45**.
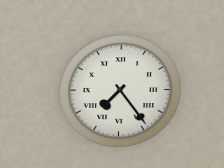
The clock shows **7:24**
